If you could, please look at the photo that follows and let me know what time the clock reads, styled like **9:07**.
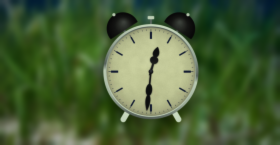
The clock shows **12:31**
